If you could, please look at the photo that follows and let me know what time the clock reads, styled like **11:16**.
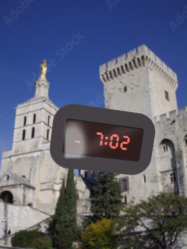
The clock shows **7:02**
